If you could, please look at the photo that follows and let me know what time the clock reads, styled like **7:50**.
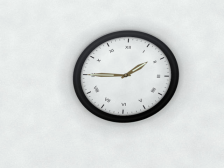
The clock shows **1:45**
